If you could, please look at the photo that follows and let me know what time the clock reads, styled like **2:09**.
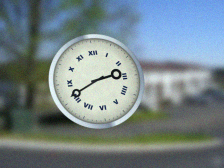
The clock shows **2:41**
